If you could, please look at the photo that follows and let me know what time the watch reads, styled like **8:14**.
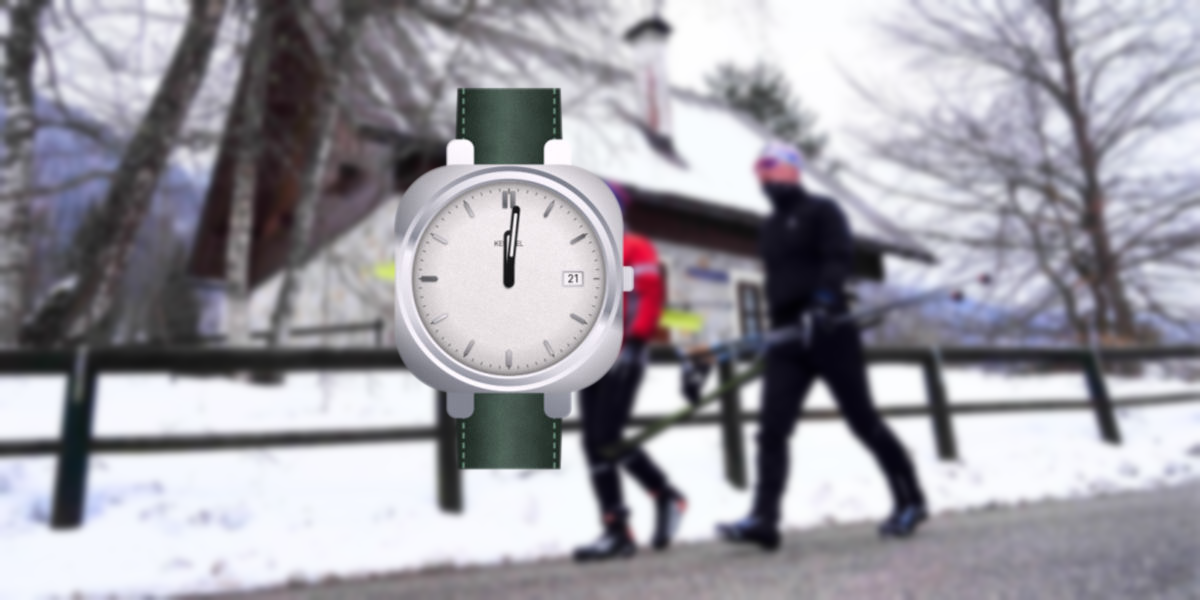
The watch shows **12:01**
